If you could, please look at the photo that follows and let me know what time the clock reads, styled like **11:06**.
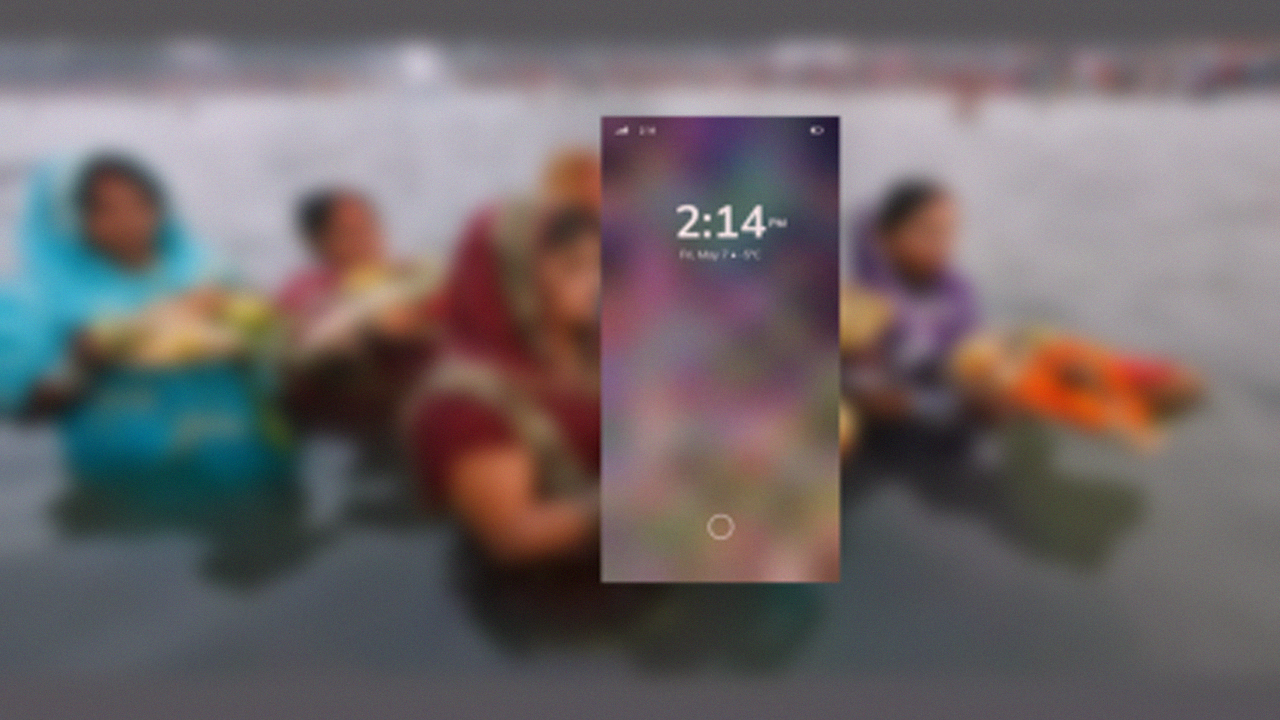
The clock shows **2:14**
